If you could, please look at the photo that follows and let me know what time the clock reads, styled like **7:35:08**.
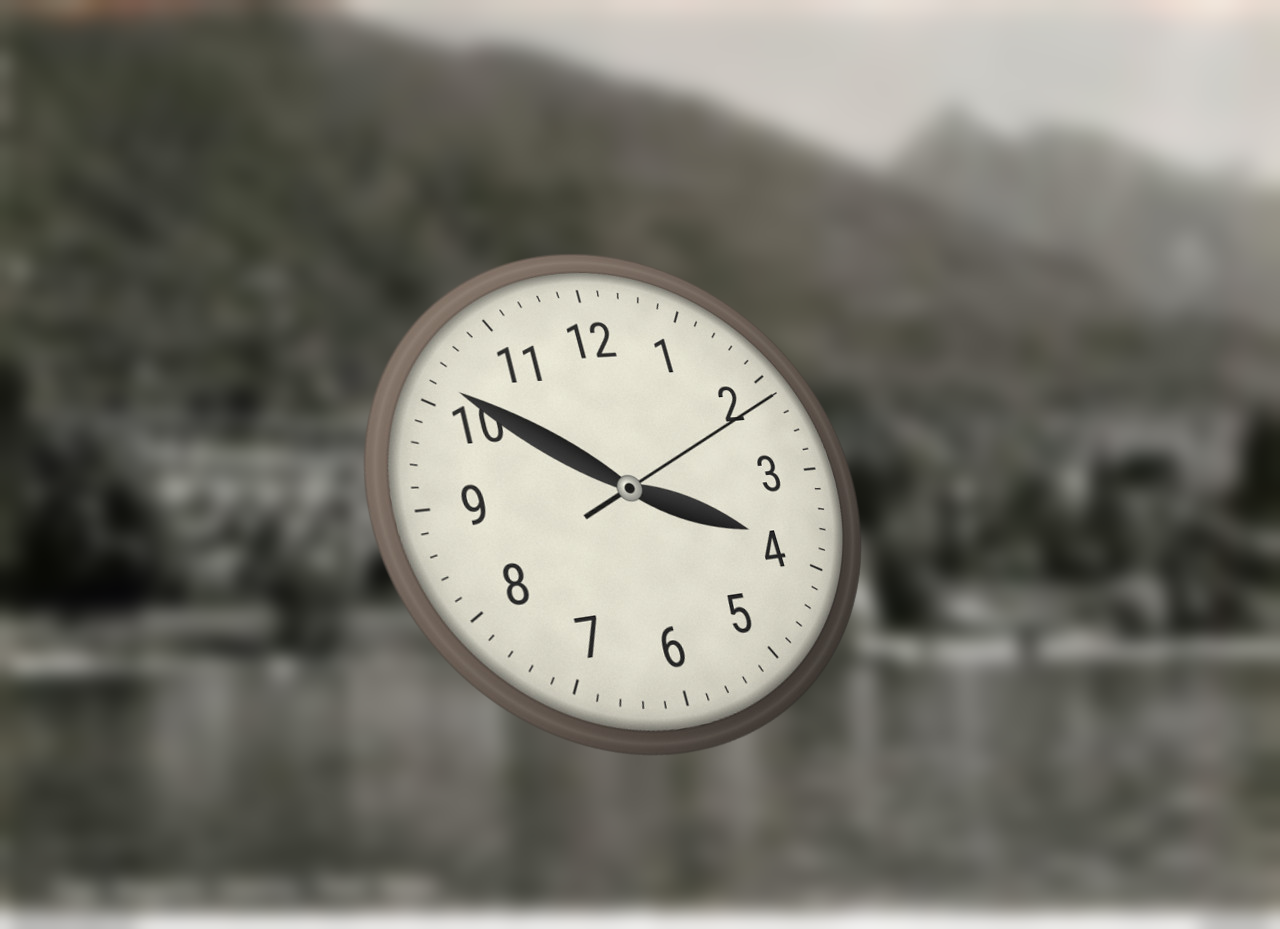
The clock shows **3:51:11**
